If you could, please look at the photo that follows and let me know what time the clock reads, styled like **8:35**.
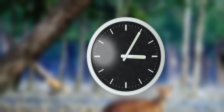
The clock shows **3:05**
